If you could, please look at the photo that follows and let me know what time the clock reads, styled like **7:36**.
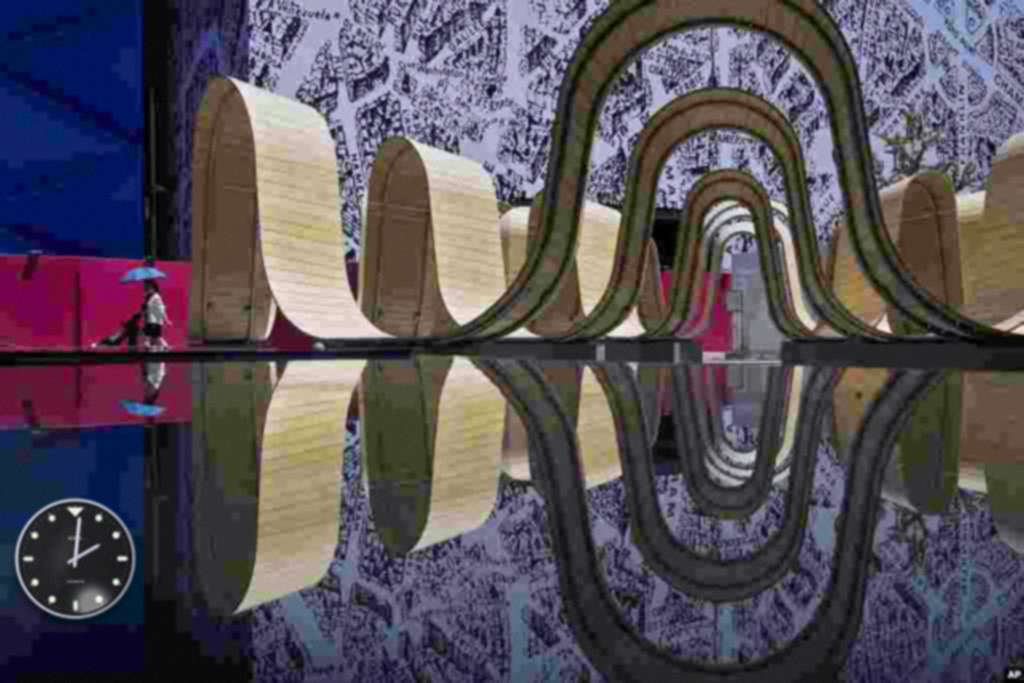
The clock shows **2:01**
